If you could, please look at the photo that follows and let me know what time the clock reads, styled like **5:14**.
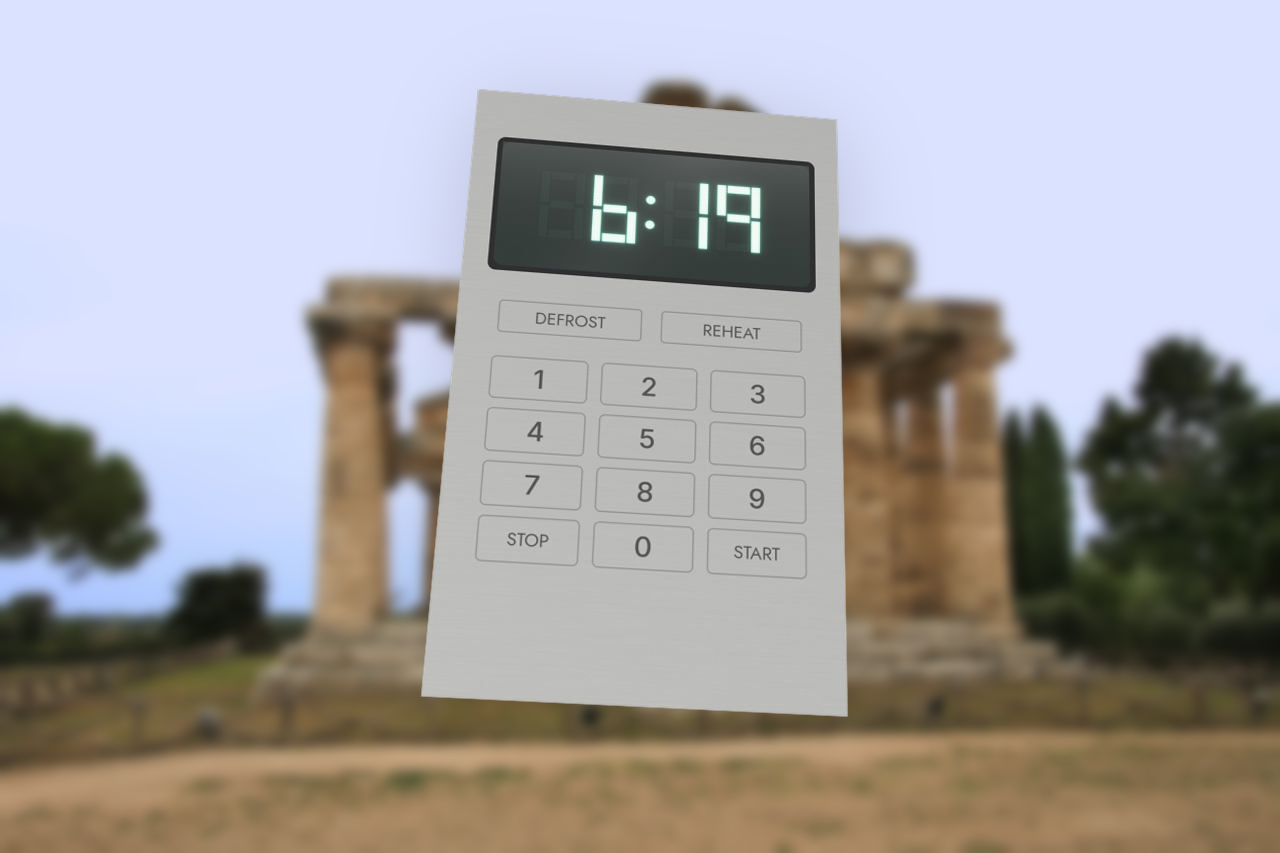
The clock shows **6:19**
